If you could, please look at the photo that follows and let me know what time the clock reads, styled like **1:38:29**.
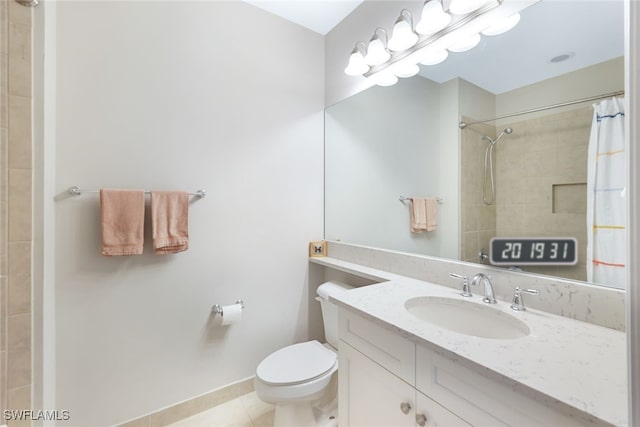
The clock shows **20:19:31**
